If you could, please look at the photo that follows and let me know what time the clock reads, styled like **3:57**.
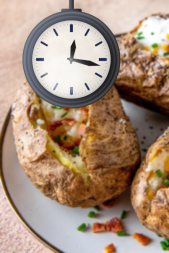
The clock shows **12:17**
